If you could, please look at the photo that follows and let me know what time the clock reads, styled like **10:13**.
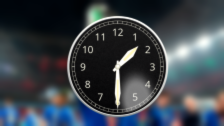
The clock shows **1:30**
